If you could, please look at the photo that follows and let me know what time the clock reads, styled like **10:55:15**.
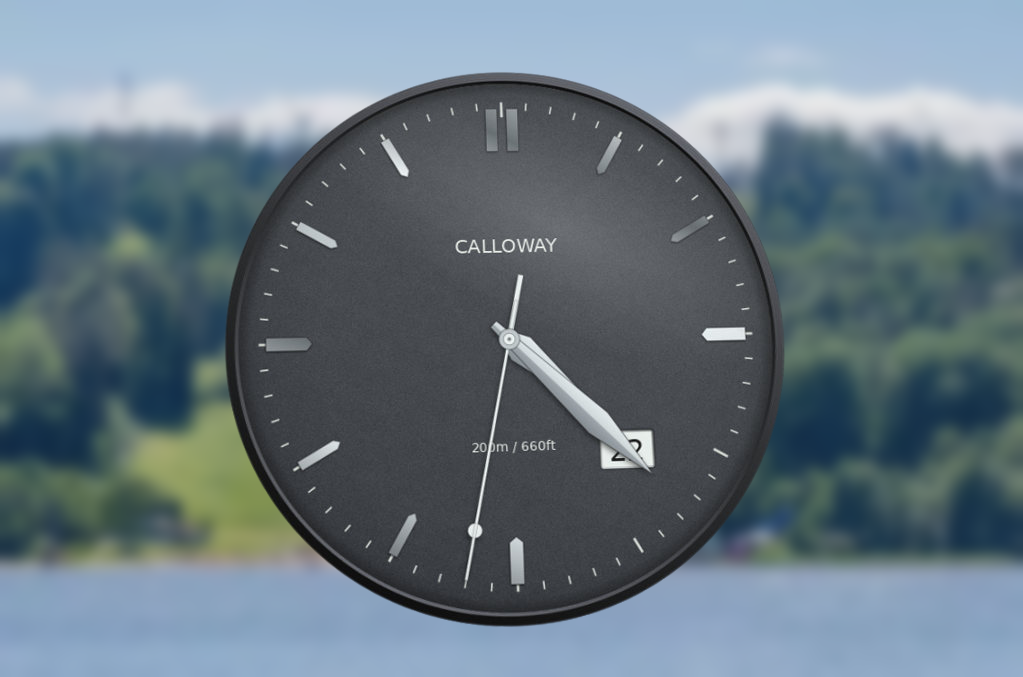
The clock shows **4:22:32**
